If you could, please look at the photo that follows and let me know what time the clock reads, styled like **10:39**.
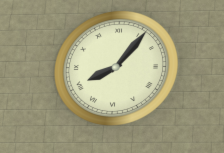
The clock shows **8:06**
